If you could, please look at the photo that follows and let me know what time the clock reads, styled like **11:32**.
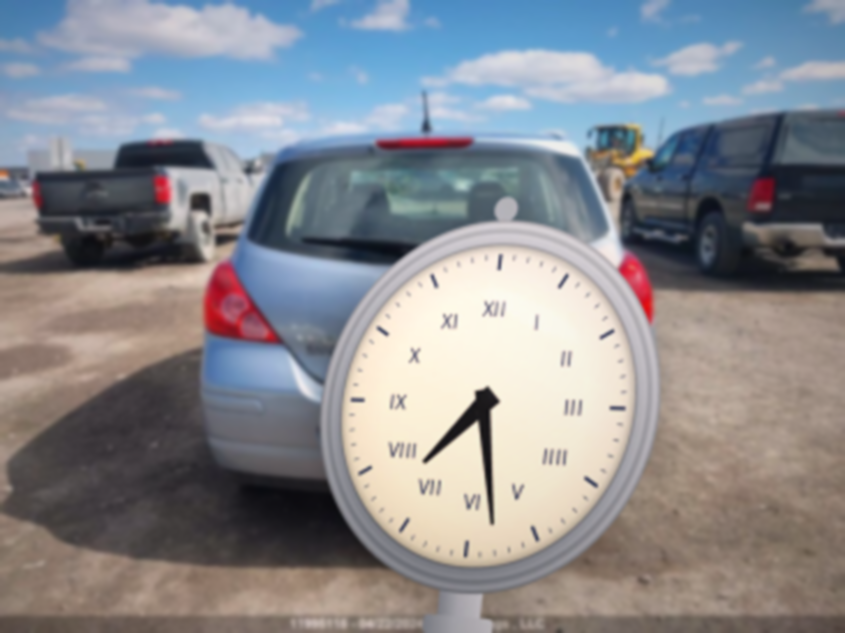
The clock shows **7:28**
